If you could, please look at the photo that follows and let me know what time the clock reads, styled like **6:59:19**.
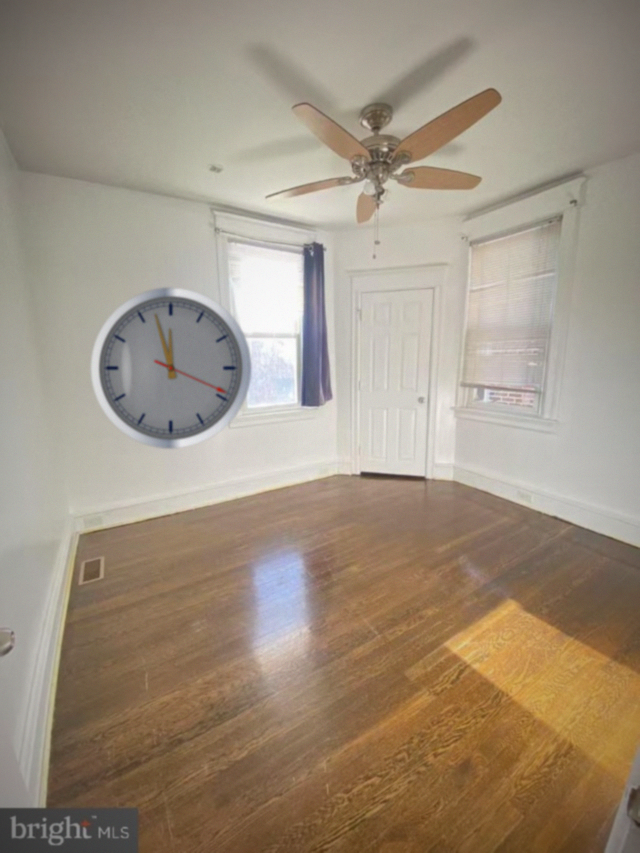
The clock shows **11:57:19**
